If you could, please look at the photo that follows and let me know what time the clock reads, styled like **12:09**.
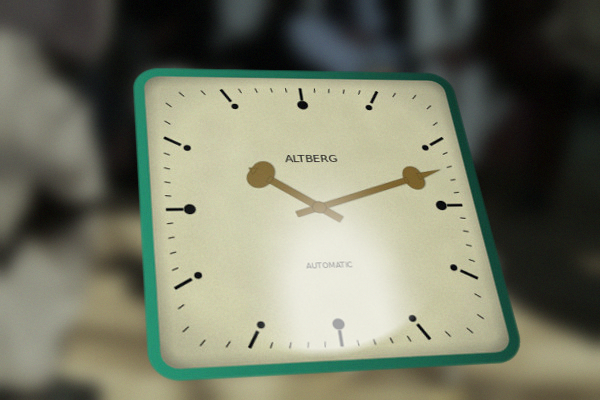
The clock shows **10:12**
